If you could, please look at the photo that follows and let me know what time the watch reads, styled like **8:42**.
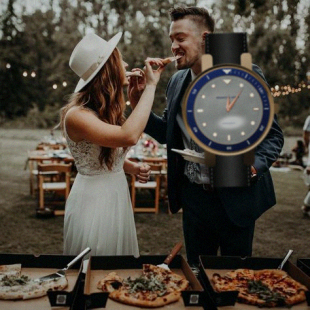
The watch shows **12:06**
